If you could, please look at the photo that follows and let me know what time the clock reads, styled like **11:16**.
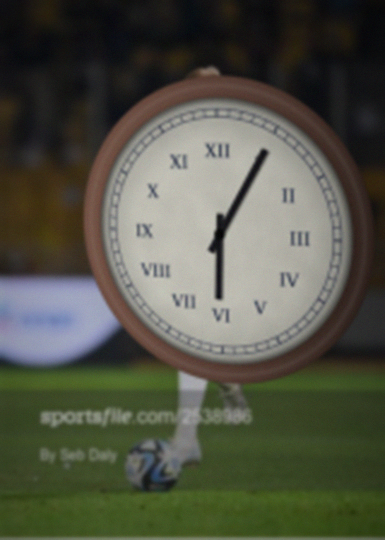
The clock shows **6:05**
